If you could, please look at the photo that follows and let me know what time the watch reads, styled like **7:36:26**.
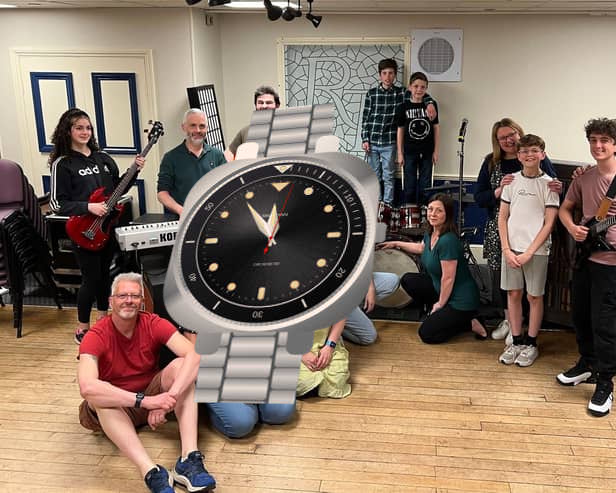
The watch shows **11:54:02**
